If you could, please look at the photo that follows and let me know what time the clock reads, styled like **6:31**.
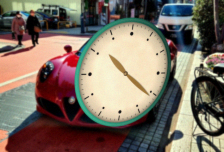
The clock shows **10:21**
